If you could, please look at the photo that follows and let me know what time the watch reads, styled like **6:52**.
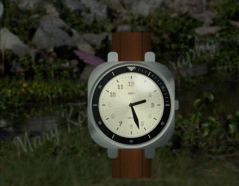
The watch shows **2:27**
